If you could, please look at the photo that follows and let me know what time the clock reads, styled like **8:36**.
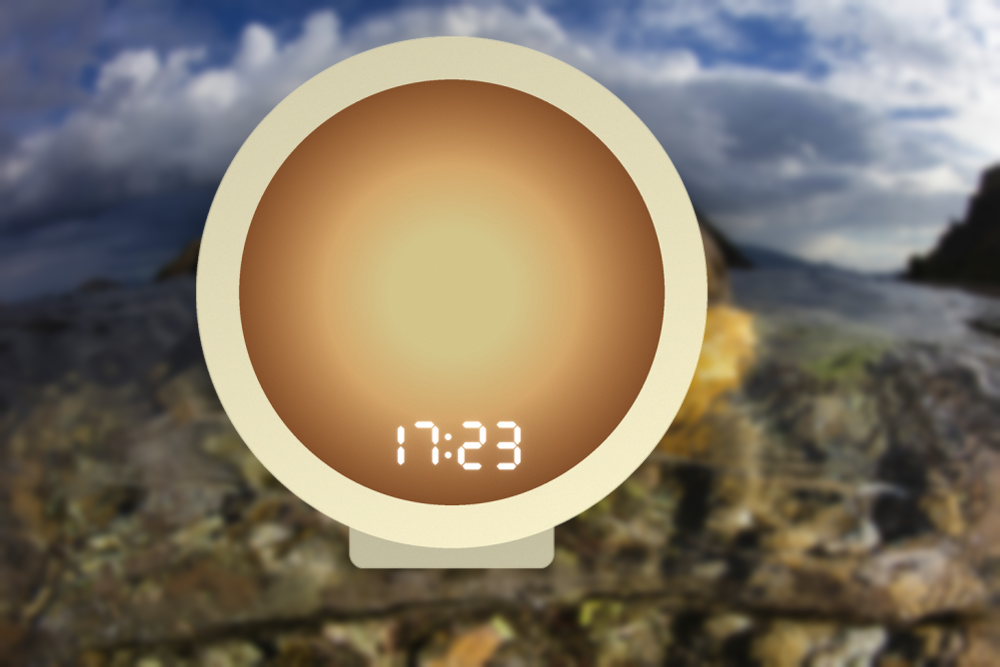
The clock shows **17:23**
